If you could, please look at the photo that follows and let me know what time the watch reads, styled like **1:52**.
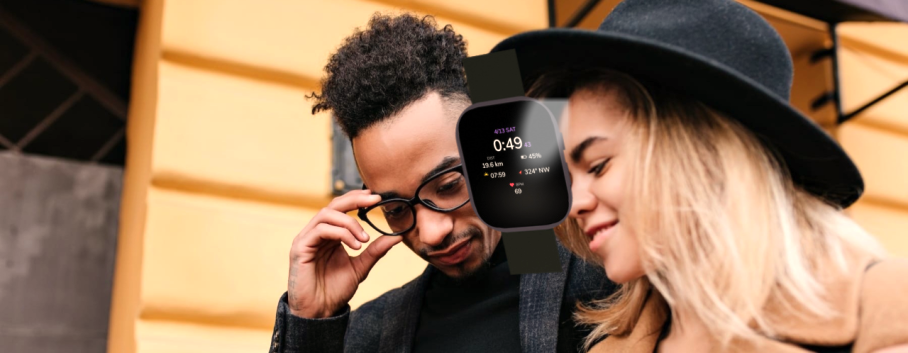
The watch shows **0:49**
